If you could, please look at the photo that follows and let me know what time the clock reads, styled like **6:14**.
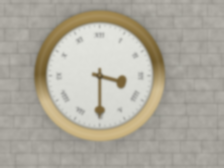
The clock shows **3:30**
